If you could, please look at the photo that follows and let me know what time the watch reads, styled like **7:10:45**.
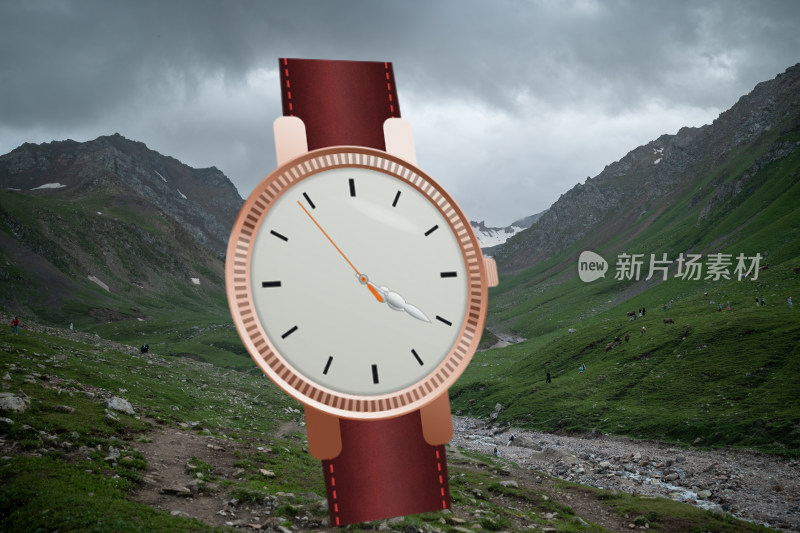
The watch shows **4:20:54**
